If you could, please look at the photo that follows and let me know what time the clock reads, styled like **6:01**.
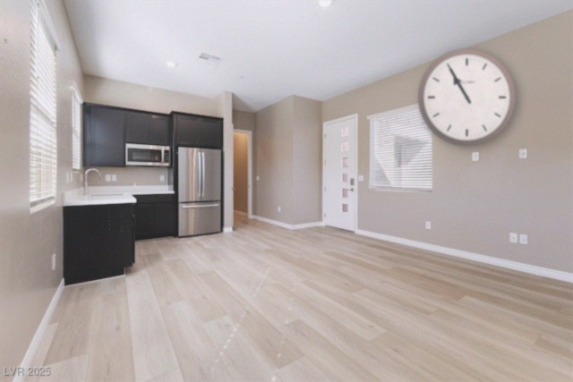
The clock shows **10:55**
